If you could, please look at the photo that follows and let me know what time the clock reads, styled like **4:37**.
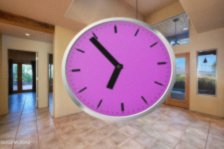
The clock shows **6:54**
